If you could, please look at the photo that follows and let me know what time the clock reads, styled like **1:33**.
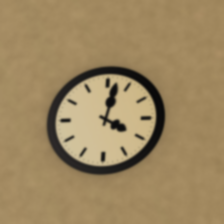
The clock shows **4:02**
